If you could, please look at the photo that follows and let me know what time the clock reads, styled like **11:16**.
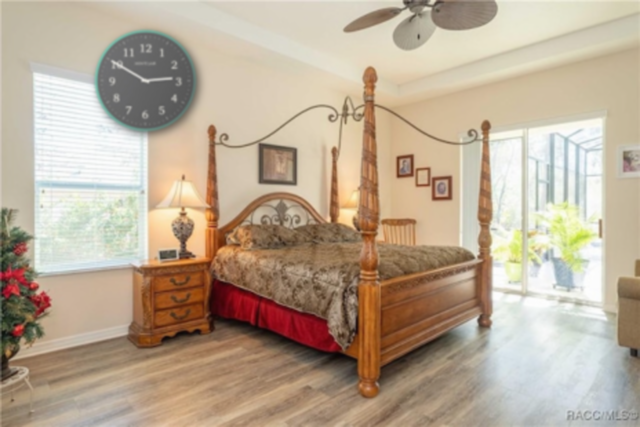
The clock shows **2:50**
